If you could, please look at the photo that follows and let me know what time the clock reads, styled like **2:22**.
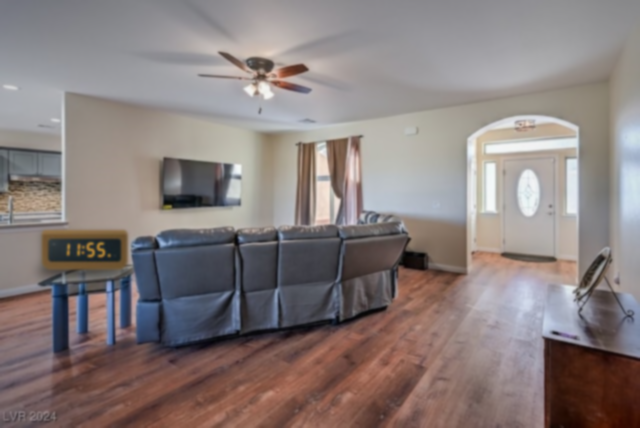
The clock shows **11:55**
